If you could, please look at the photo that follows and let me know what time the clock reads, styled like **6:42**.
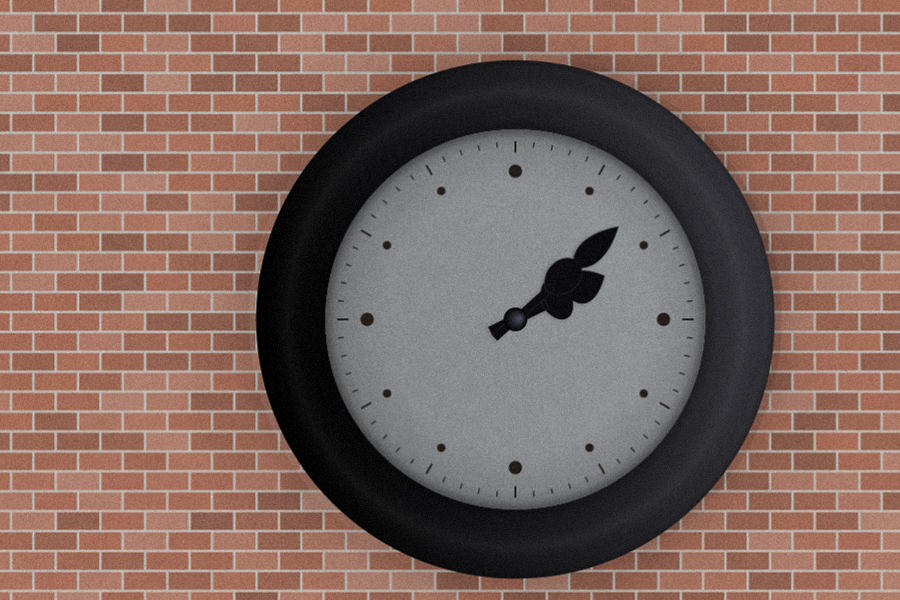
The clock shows **2:08**
